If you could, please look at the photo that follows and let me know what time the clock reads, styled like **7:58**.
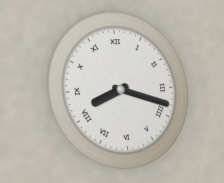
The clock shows **8:18**
